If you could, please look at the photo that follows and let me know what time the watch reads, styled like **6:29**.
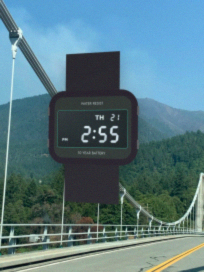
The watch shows **2:55**
